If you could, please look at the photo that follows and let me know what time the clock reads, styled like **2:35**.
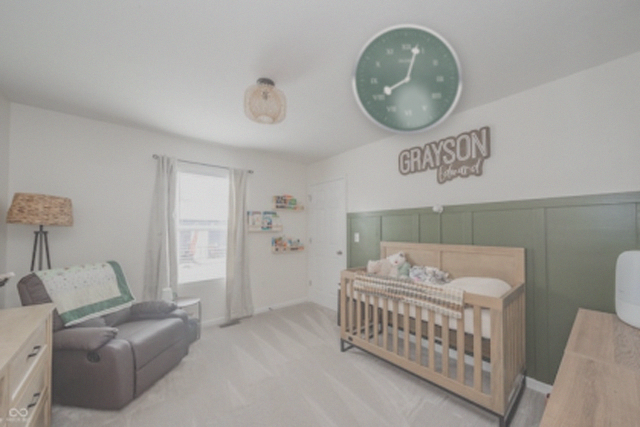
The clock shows **8:03**
